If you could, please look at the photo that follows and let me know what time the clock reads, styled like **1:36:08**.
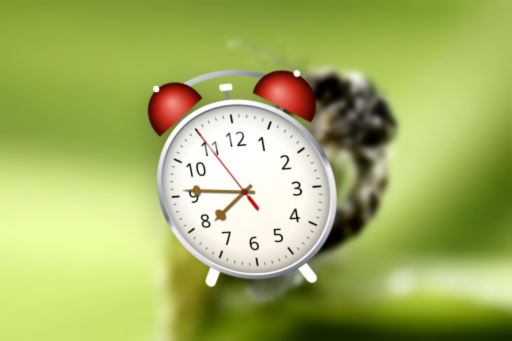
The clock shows **7:45:55**
